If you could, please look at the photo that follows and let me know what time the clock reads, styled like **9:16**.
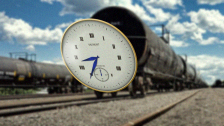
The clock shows **8:35**
